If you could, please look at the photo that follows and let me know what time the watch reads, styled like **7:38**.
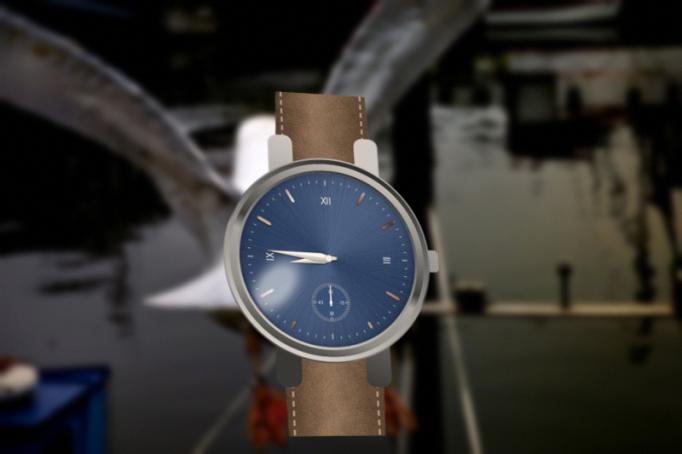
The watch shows **8:46**
